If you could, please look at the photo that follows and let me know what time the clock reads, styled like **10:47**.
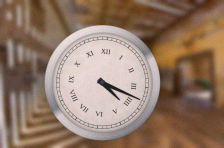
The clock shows **4:18**
